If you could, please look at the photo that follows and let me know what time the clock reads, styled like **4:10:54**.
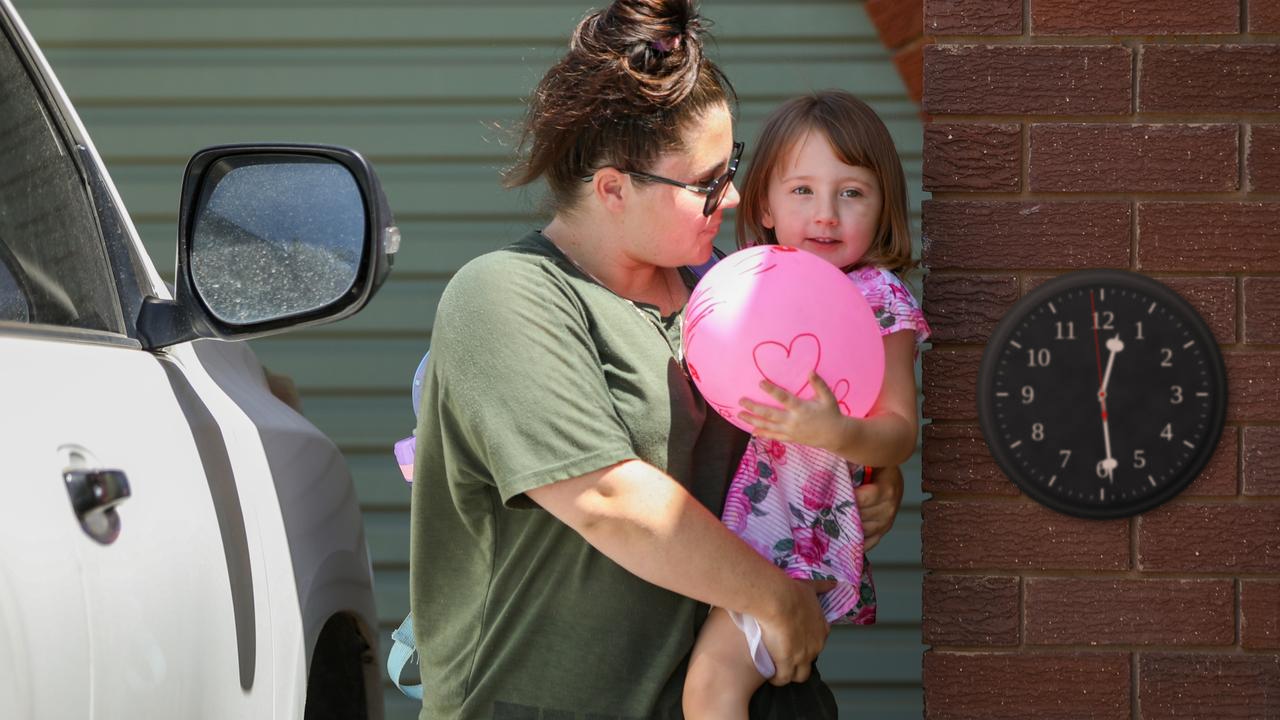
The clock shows **12:28:59**
